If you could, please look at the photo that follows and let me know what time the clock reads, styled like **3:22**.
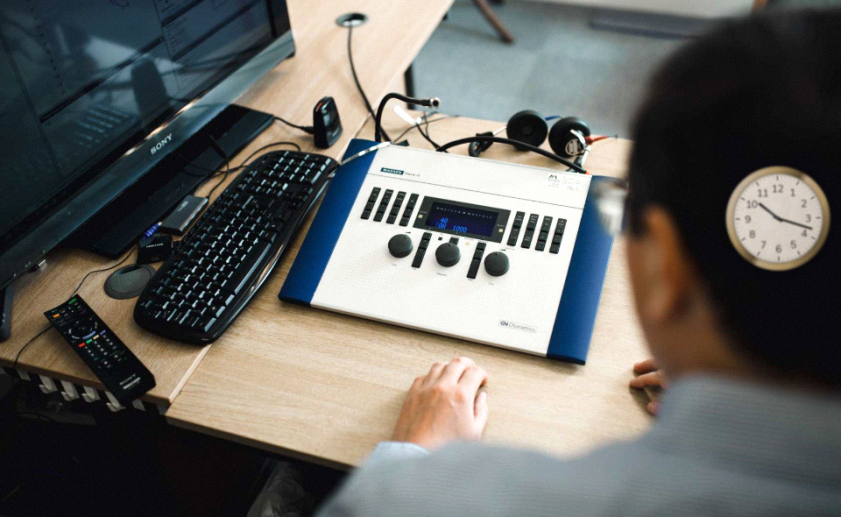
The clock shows **10:18**
